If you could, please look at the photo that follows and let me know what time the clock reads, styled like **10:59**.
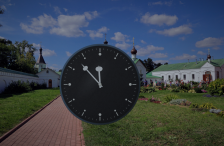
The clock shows **11:53**
